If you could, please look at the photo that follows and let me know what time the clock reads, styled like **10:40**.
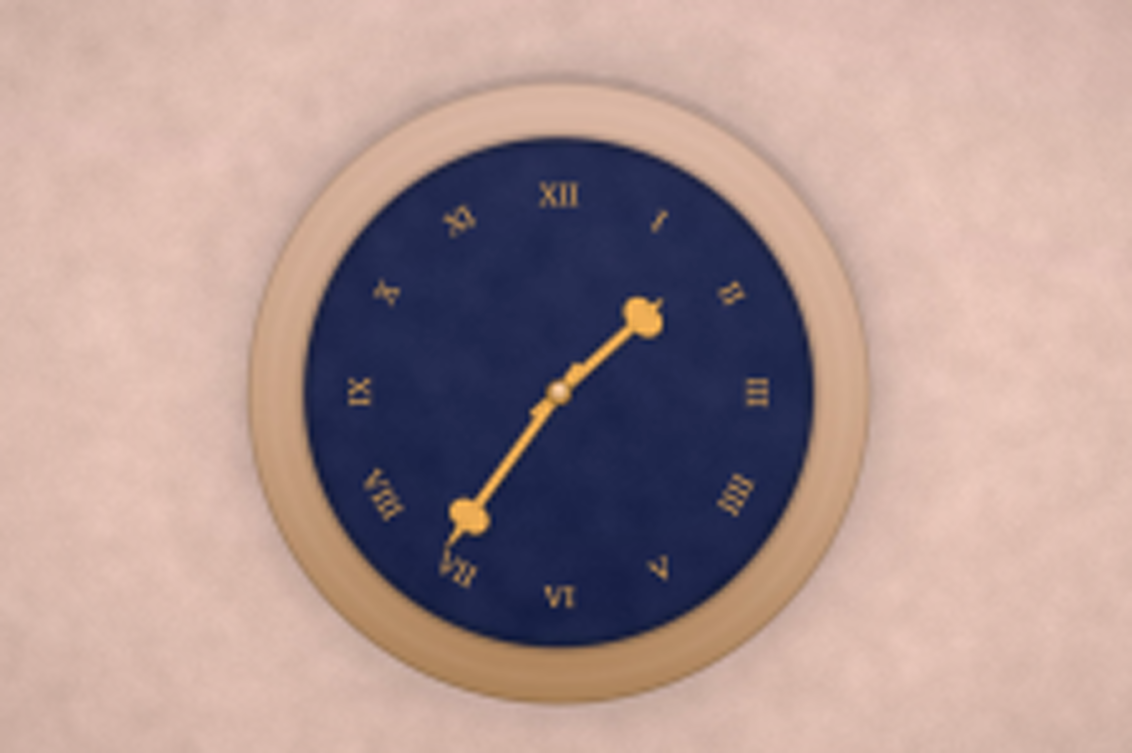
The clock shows **1:36**
